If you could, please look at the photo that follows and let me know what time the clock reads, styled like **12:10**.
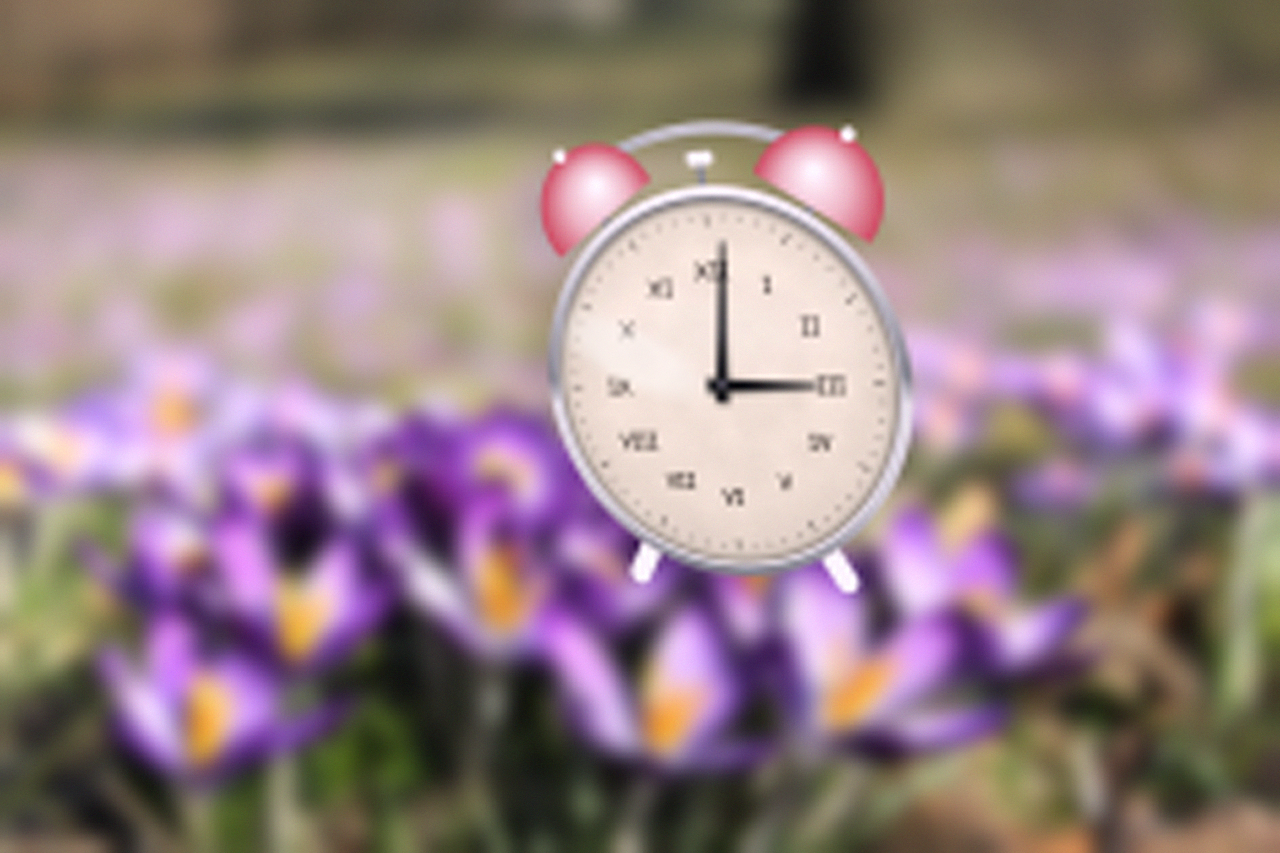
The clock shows **3:01**
